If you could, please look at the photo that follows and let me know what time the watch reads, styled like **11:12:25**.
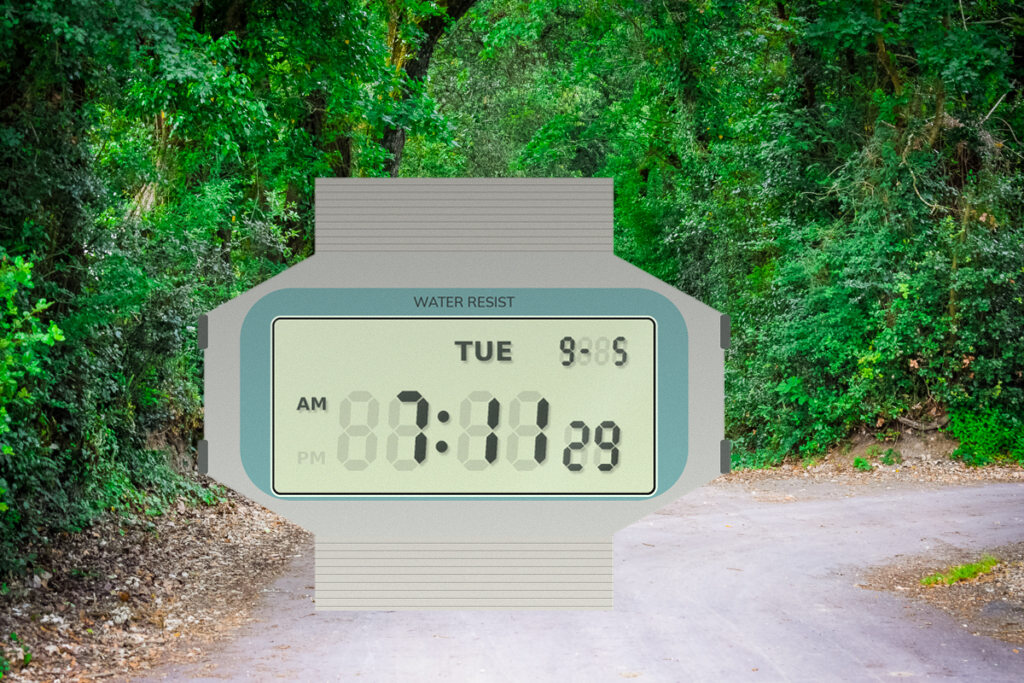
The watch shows **7:11:29**
